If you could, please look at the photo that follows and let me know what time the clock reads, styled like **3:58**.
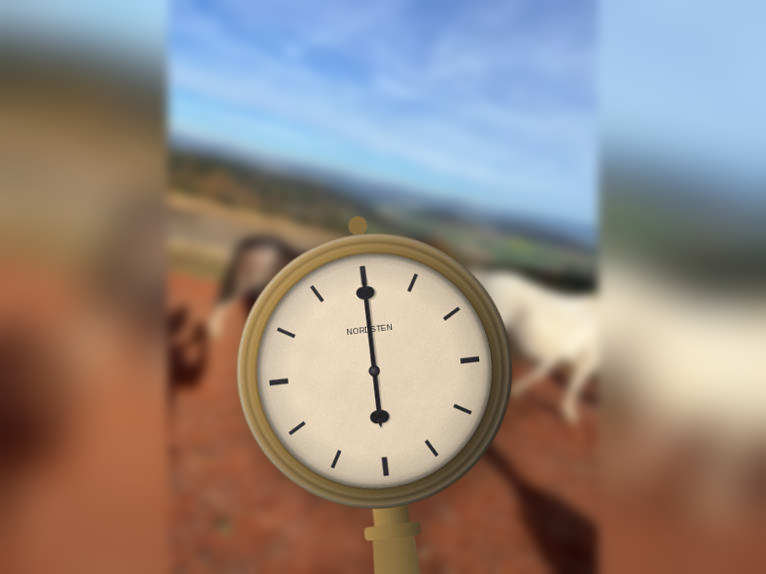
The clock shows **6:00**
